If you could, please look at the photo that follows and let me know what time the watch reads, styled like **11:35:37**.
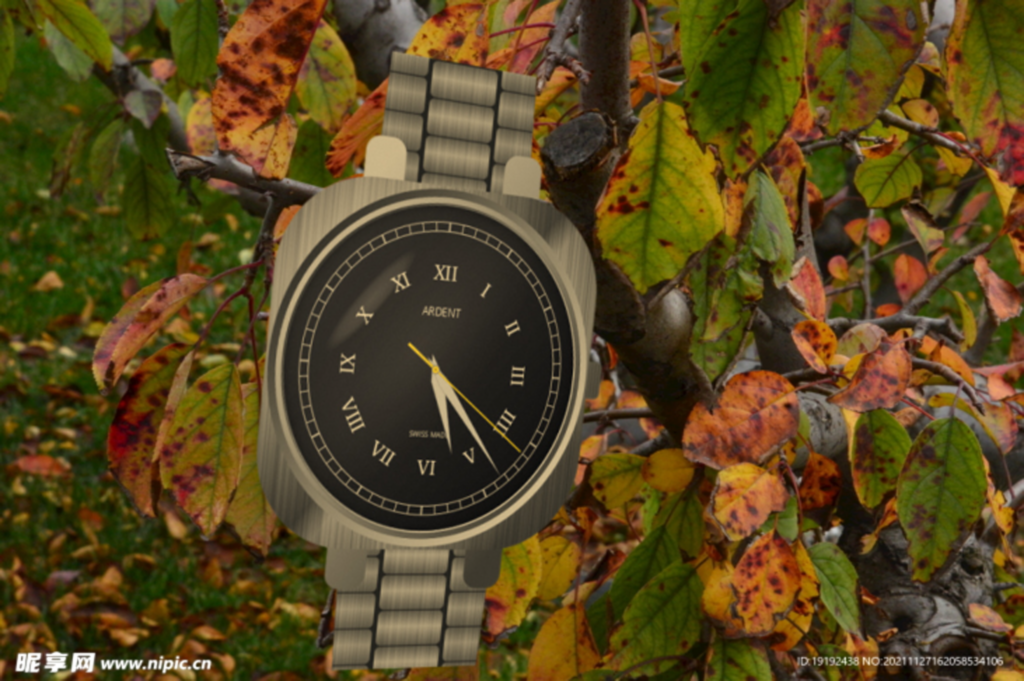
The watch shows **5:23:21**
